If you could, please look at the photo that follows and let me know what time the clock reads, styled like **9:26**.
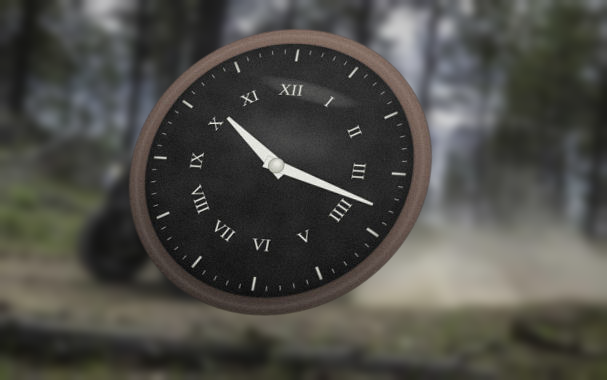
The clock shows **10:18**
